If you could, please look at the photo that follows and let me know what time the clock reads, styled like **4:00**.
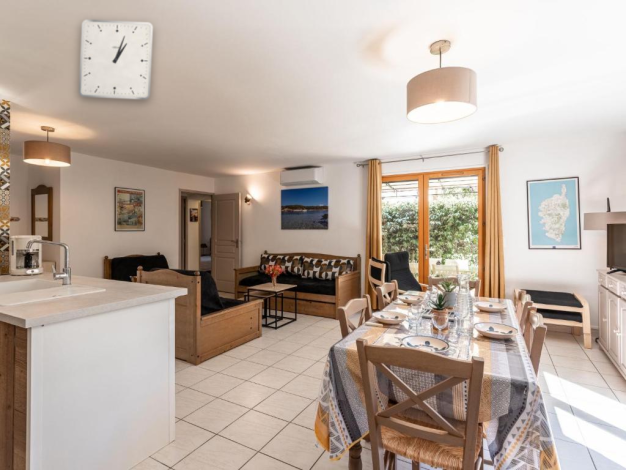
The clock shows **1:03**
